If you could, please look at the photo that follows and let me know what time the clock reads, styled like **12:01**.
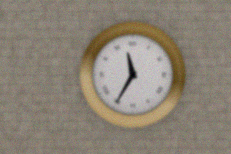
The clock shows **11:35**
